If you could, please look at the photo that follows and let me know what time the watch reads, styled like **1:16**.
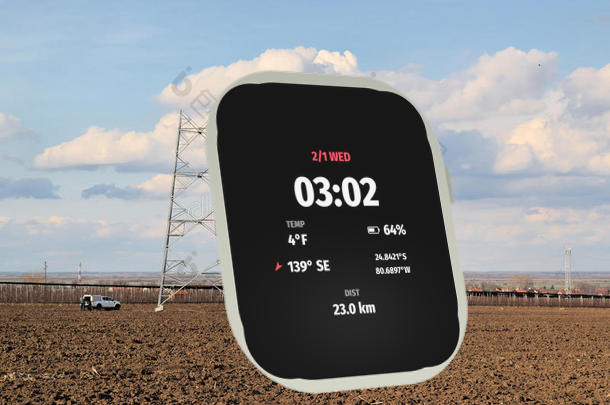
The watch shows **3:02**
